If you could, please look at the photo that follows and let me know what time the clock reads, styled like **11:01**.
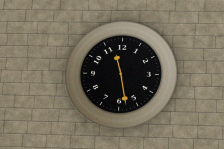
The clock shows **11:28**
